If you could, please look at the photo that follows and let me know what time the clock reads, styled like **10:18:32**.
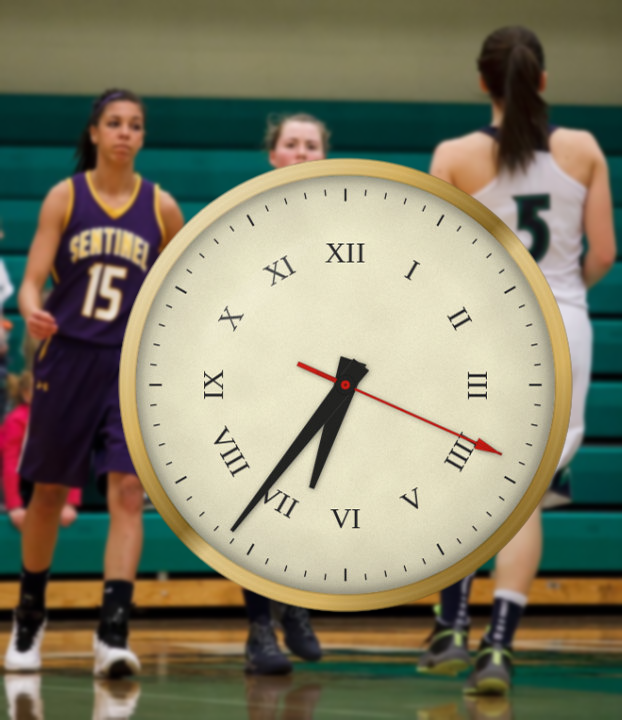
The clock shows **6:36:19**
